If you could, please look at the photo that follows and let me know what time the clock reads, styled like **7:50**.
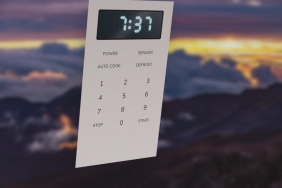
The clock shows **7:37**
